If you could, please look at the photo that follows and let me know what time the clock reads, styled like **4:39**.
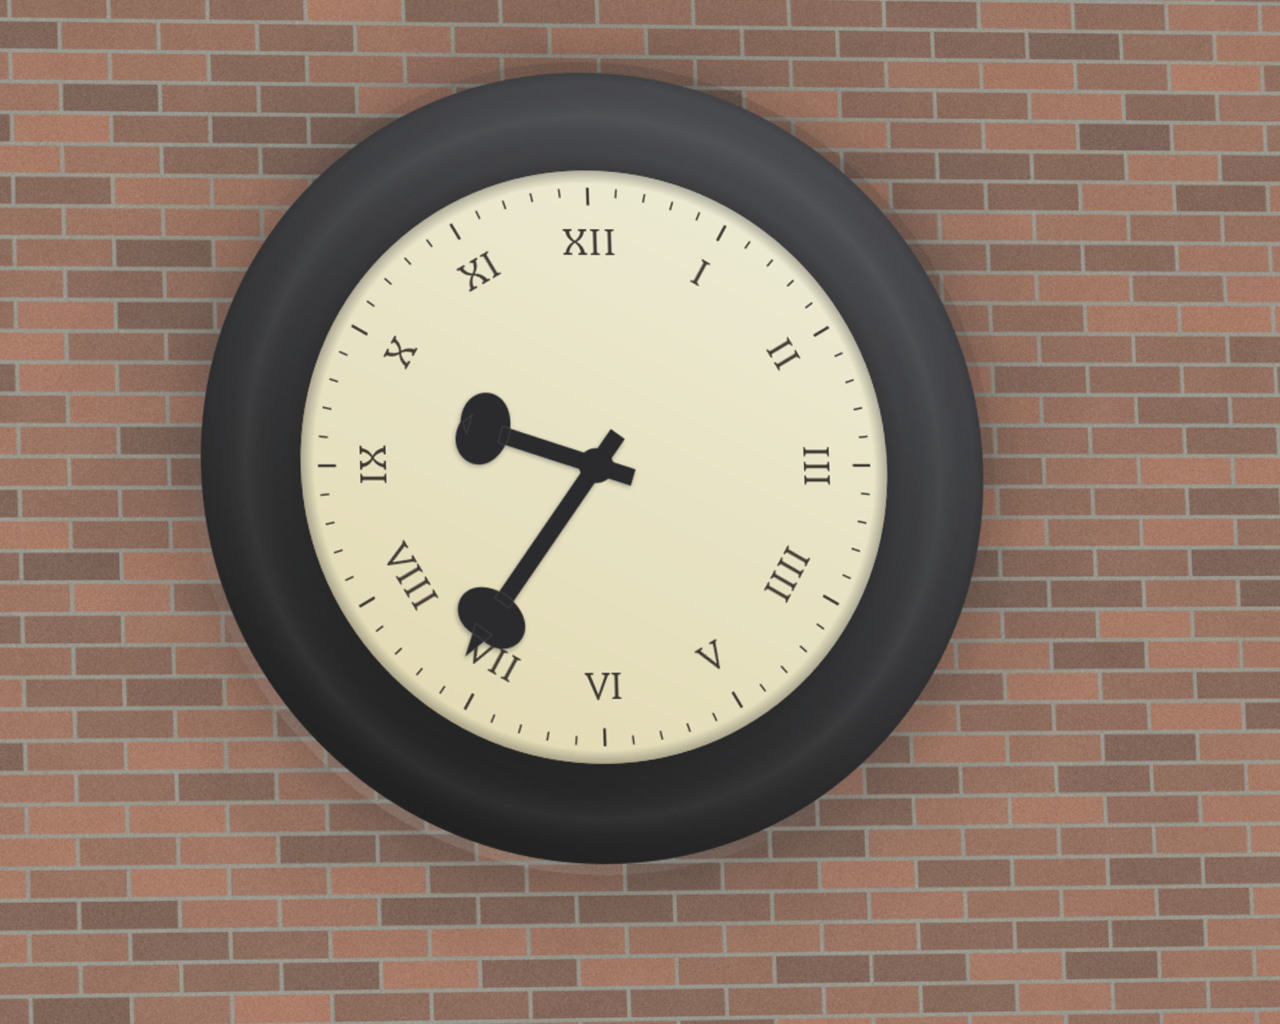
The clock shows **9:36**
